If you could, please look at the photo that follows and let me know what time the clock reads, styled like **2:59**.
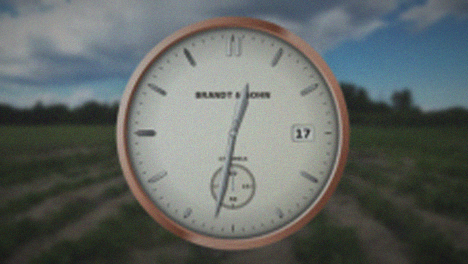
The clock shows **12:32**
